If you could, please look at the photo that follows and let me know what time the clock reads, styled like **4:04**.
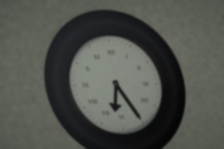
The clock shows **6:25**
